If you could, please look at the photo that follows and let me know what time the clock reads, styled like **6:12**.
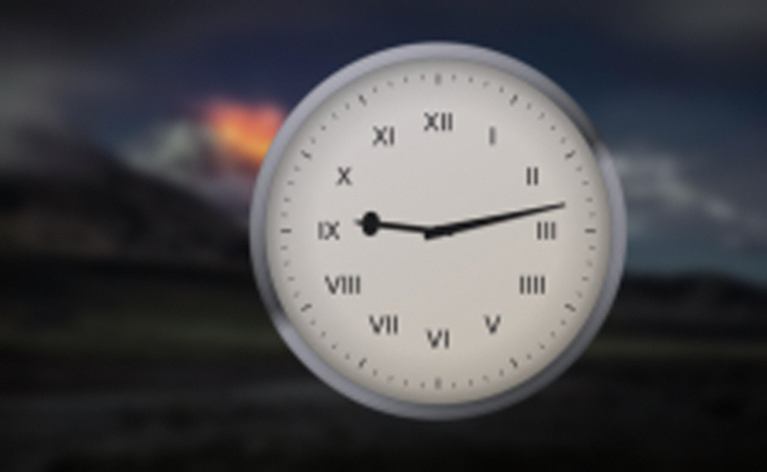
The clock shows **9:13**
